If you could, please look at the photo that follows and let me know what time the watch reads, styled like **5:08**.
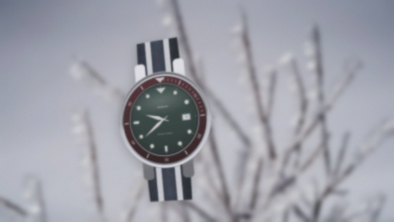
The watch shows **9:39**
